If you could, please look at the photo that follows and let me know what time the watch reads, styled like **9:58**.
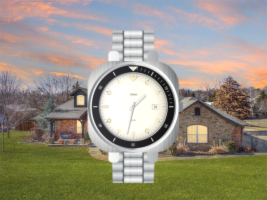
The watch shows **1:32**
